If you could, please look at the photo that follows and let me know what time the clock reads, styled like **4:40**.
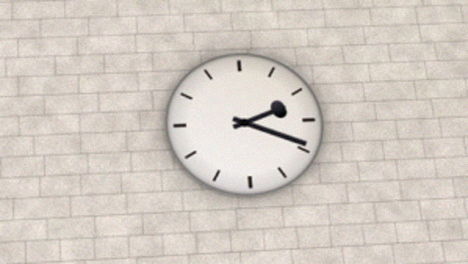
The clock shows **2:19**
